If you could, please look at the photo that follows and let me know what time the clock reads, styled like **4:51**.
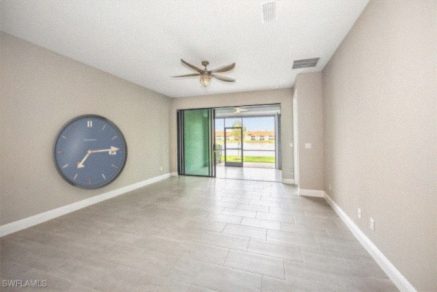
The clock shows **7:14**
